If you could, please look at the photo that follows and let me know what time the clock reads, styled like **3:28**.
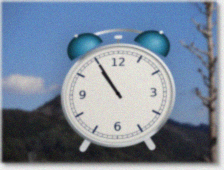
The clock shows **10:55**
